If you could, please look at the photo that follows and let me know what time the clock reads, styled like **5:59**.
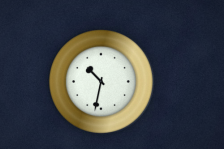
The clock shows **10:32**
